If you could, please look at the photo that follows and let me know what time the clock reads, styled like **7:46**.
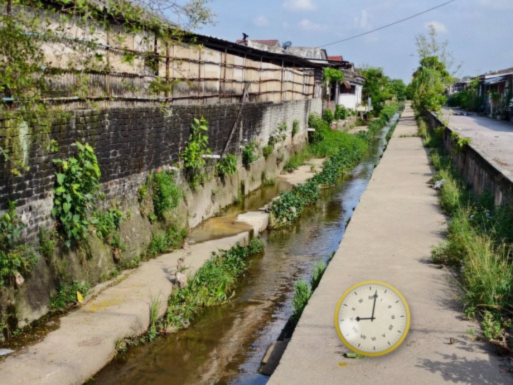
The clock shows **9:02**
